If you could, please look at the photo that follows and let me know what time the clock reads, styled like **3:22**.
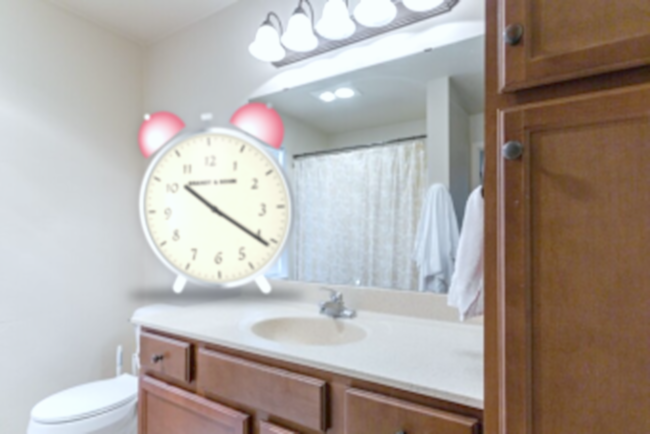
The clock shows **10:21**
